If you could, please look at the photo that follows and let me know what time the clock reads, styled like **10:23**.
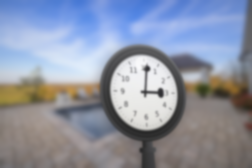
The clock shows **3:01**
